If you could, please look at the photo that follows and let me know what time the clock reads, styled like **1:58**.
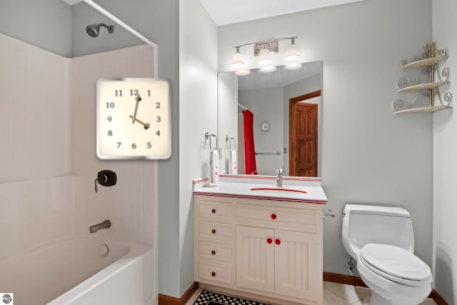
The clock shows **4:02**
